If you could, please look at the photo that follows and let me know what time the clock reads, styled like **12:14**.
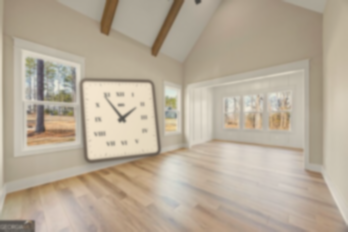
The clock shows **1:54**
